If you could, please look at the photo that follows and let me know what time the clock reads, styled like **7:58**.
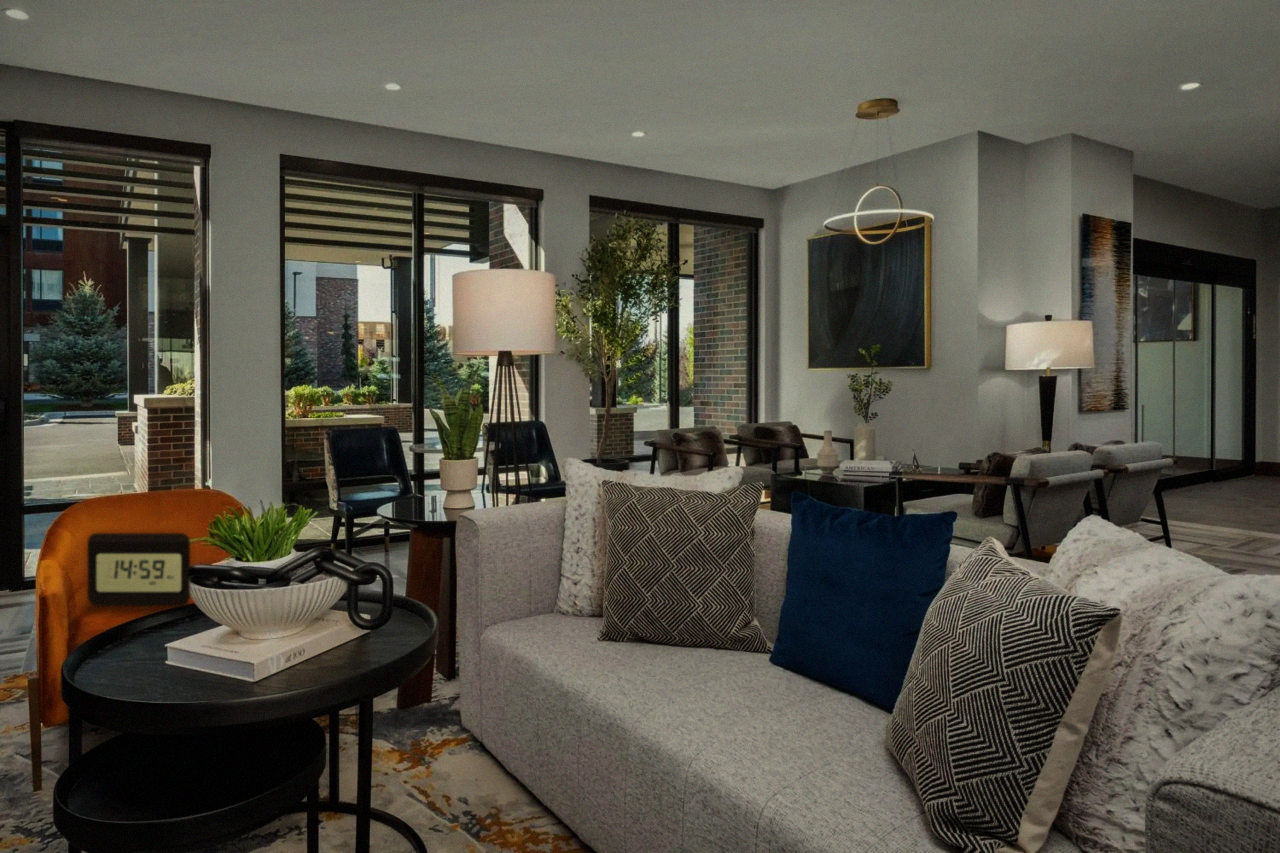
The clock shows **14:59**
